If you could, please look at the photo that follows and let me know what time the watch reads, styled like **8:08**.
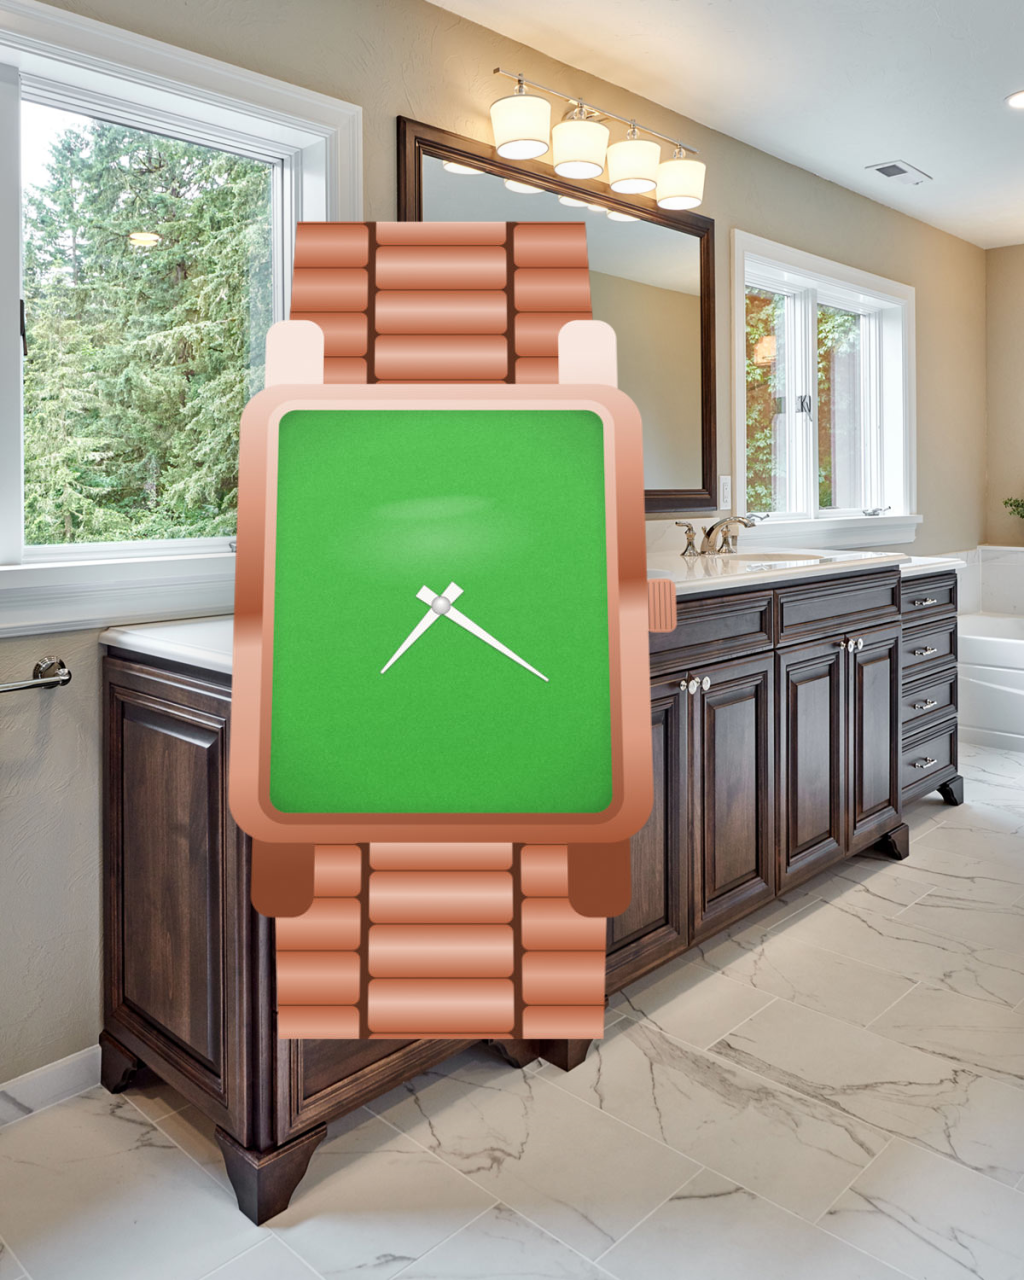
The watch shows **7:21**
